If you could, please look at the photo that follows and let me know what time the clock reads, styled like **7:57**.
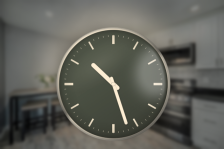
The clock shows **10:27**
